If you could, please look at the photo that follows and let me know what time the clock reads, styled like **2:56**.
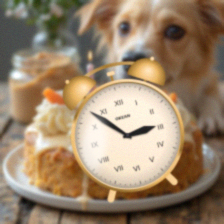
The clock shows **2:53**
